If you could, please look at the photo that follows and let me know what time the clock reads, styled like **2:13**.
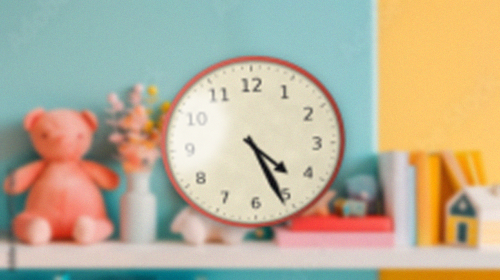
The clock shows **4:26**
